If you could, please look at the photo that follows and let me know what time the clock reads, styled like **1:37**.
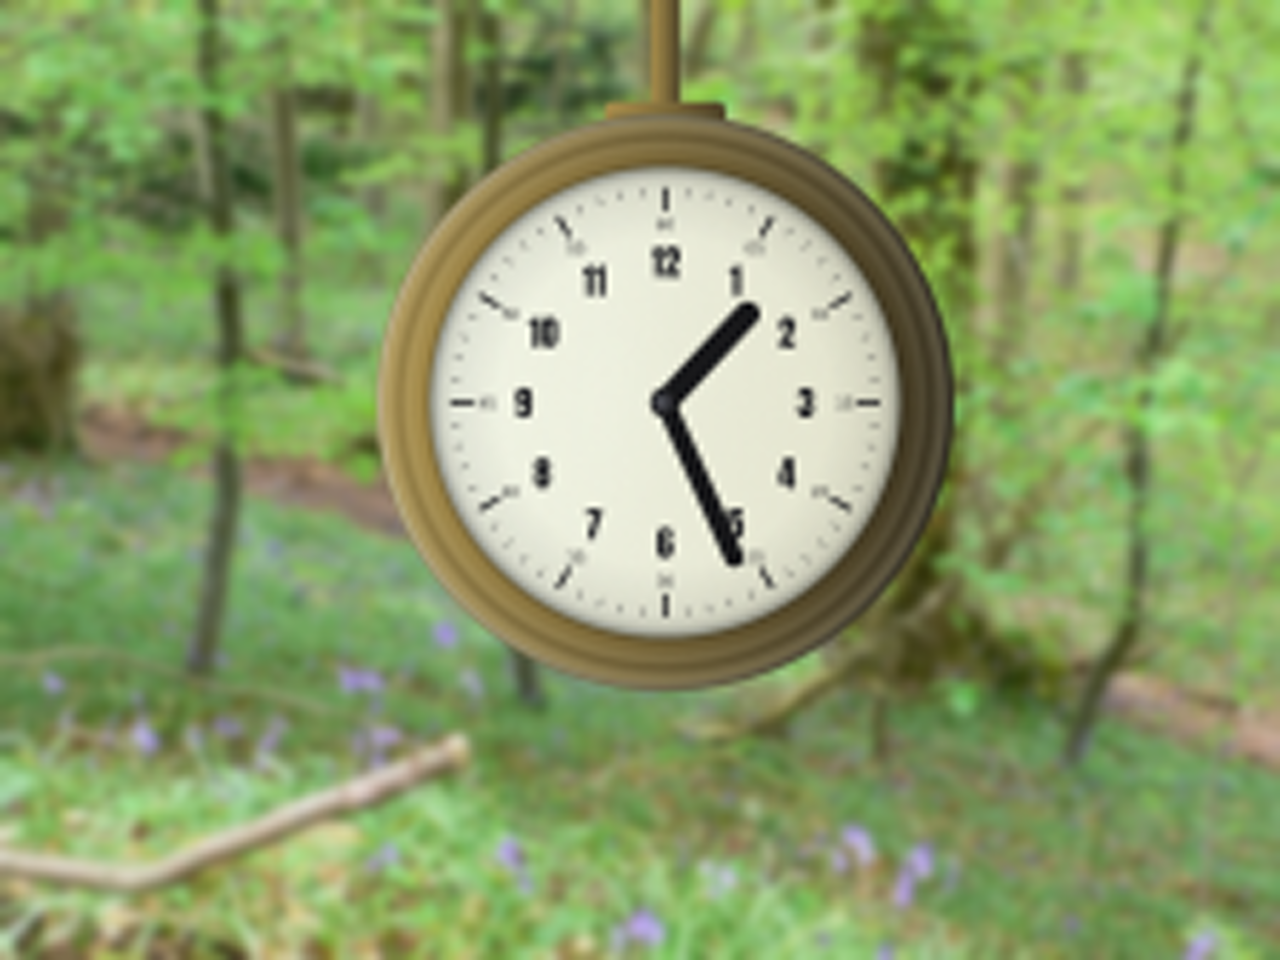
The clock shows **1:26**
